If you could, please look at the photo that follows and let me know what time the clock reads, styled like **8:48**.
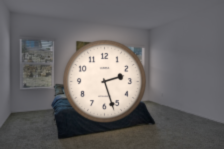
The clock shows **2:27**
